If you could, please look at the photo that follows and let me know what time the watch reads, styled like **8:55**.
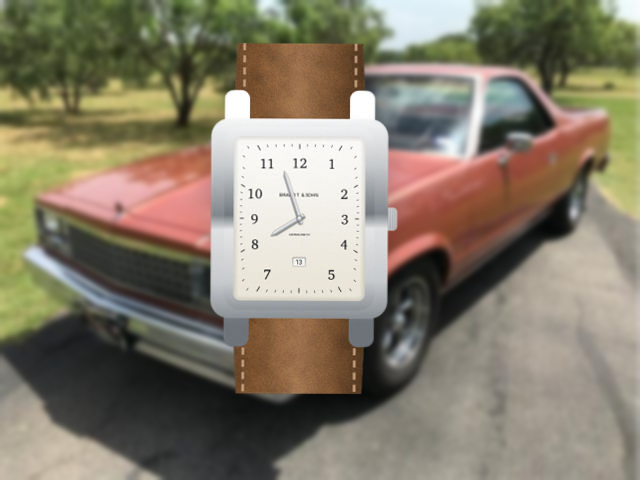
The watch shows **7:57**
